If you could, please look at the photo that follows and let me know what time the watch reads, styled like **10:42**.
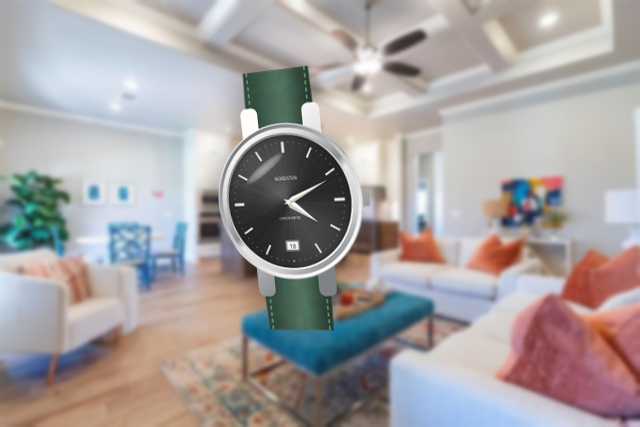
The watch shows **4:11**
